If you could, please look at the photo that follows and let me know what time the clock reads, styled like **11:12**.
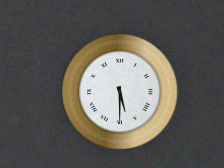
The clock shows **5:30**
